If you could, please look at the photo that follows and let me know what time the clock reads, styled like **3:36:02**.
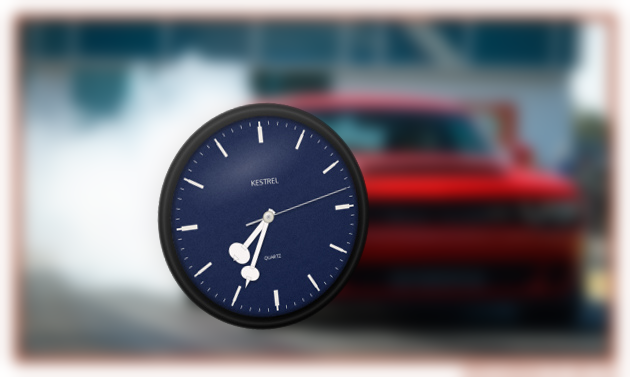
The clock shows **7:34:13**
